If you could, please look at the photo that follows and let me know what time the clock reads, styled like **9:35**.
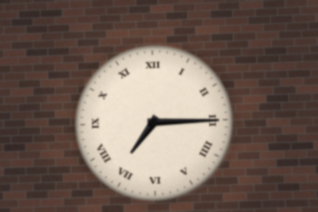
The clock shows **7:15**
